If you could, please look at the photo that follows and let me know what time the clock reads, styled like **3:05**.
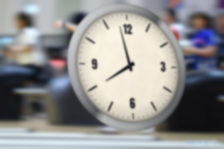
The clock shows **7:58**
